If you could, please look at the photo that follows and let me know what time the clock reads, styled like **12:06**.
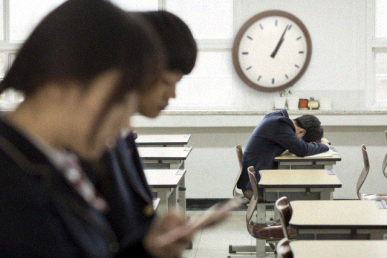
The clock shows **1:04**
